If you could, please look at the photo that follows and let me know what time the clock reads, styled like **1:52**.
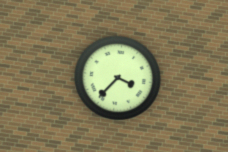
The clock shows **3:36**
